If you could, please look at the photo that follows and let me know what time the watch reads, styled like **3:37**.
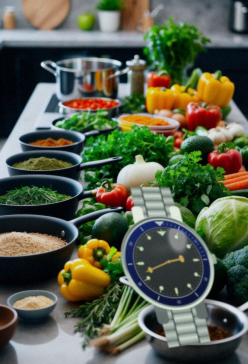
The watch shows **2:42**
